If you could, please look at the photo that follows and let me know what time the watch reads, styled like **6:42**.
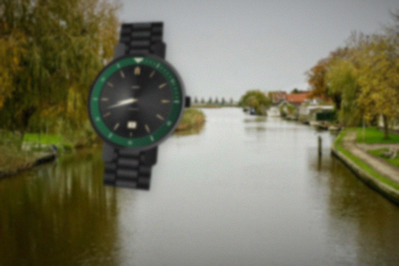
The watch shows **8:42**
